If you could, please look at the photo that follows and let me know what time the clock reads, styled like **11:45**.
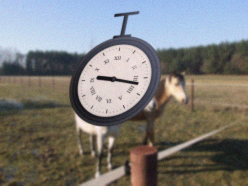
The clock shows **9:17**
